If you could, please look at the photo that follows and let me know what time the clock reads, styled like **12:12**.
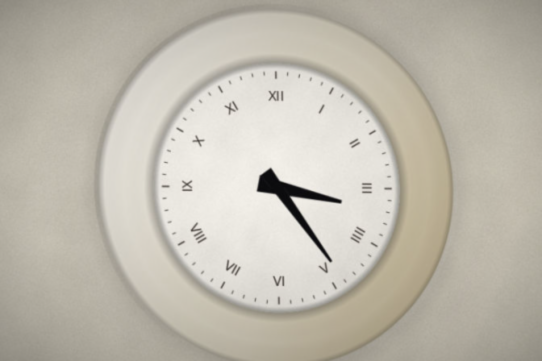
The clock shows **3:24**
